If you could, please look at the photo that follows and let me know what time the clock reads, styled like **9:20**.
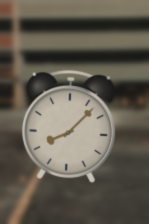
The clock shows **8:07**
